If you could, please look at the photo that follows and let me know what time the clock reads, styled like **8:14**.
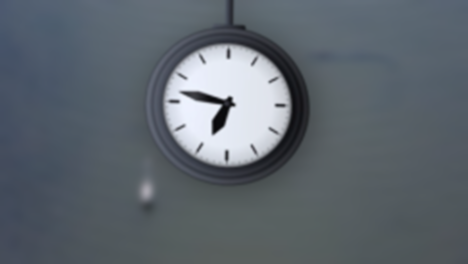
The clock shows **6:47**
